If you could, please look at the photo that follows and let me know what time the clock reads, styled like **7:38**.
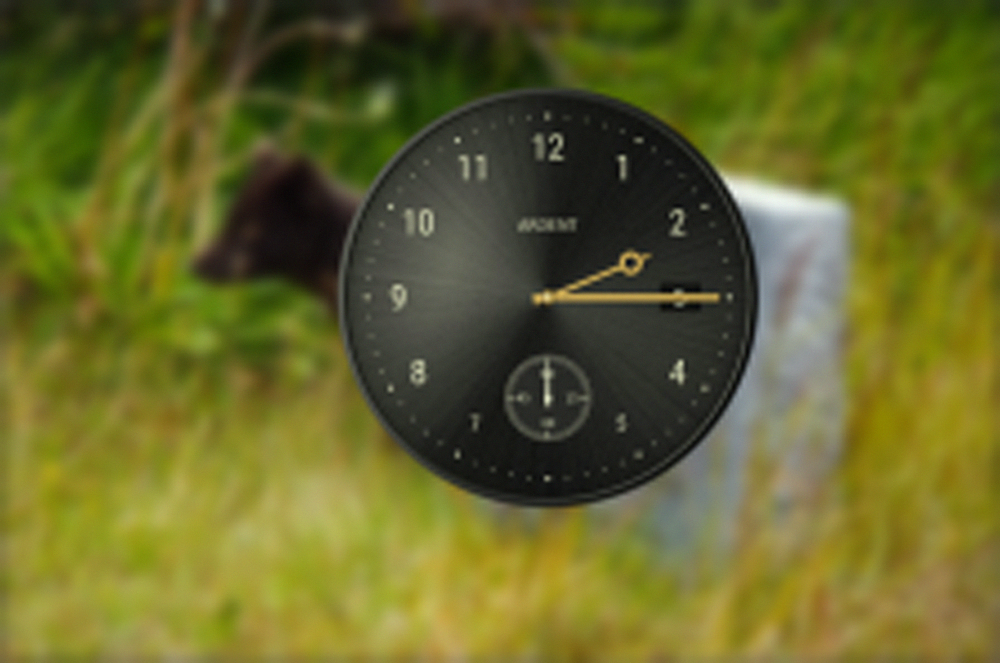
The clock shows **2:15**
